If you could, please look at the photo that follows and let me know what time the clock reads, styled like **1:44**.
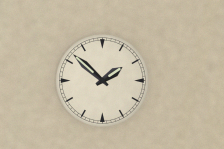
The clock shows **1:52**
